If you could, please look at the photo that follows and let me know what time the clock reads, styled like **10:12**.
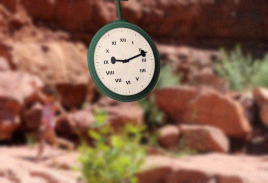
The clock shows **9:12**
